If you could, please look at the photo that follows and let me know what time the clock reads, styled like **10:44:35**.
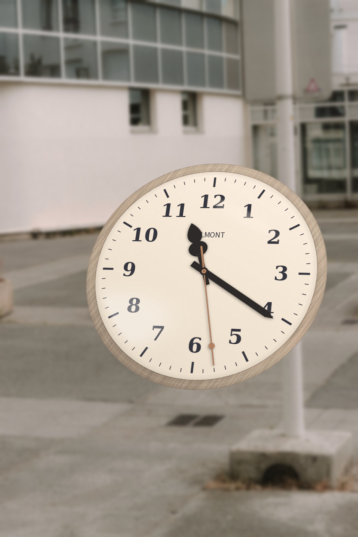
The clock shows **11:20:28**
